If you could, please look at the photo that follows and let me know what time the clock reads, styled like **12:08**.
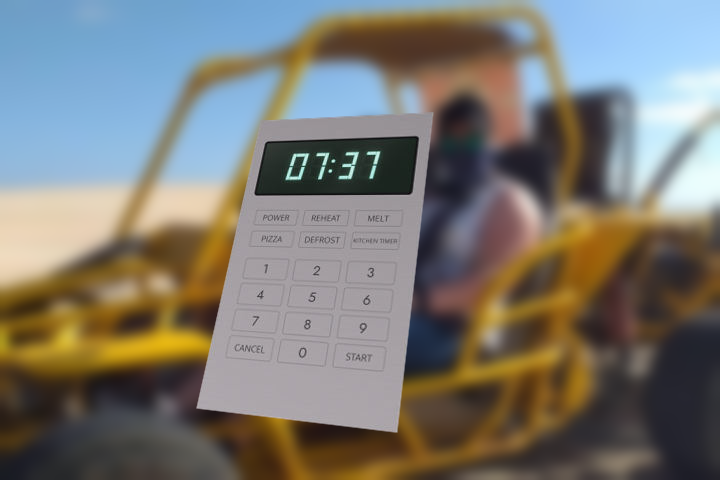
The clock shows **7:37**
